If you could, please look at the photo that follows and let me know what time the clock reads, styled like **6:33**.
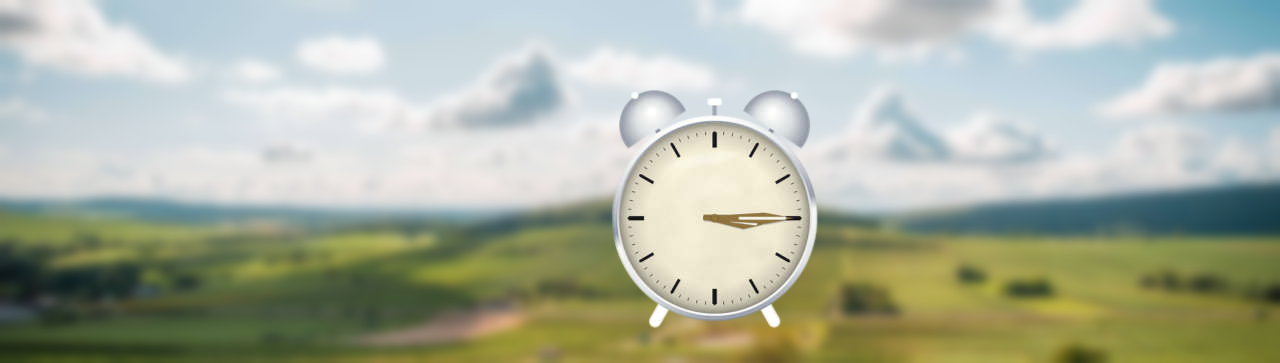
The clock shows **3:15**
